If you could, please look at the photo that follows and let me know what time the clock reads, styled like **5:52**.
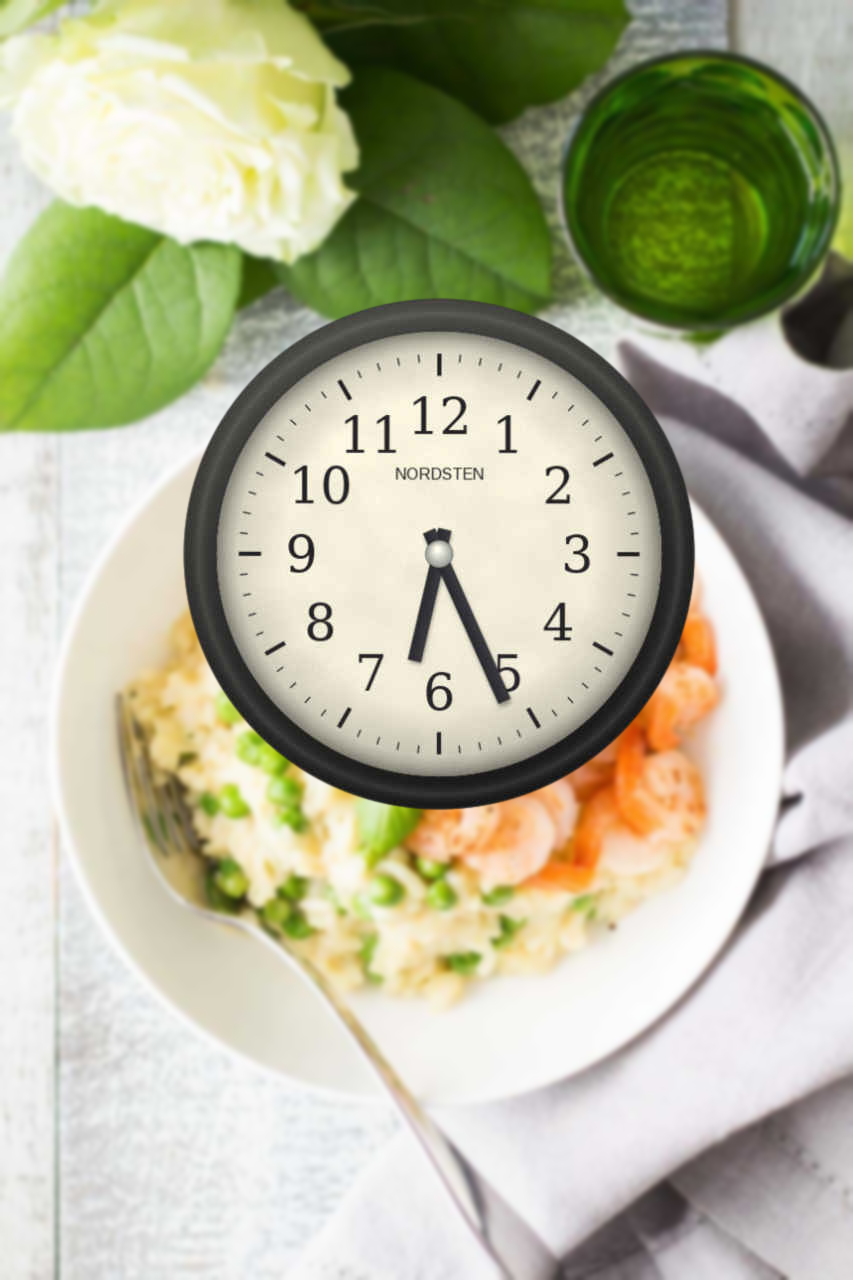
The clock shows **6:26**
